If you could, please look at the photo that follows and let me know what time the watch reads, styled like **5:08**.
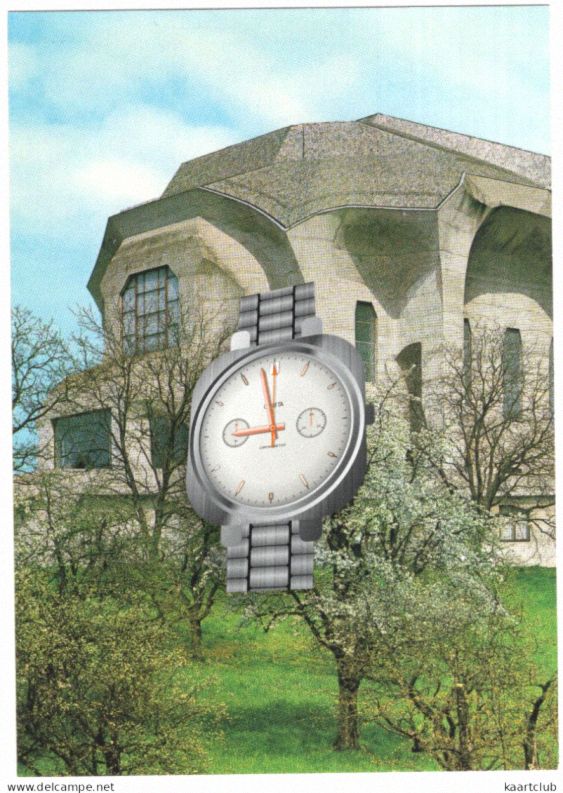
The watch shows **8:58**
